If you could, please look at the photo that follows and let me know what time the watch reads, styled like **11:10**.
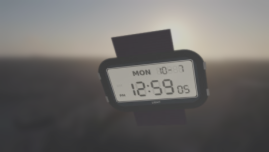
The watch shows **12:59**
